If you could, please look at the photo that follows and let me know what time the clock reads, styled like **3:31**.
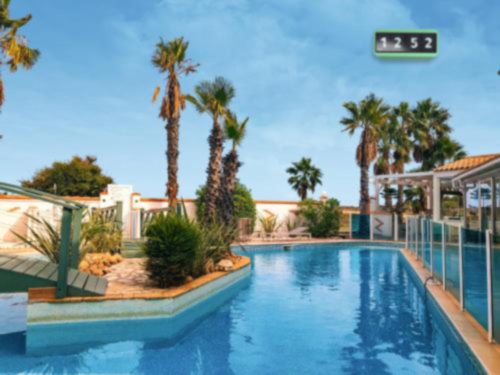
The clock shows **12:52**
